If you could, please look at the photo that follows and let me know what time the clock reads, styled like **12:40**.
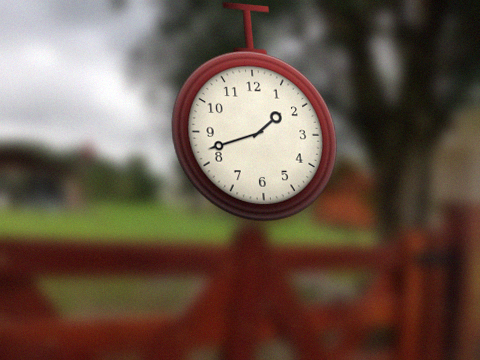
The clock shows **1:42**
